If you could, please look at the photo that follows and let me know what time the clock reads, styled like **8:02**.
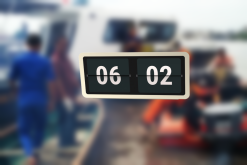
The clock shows **6:02**
